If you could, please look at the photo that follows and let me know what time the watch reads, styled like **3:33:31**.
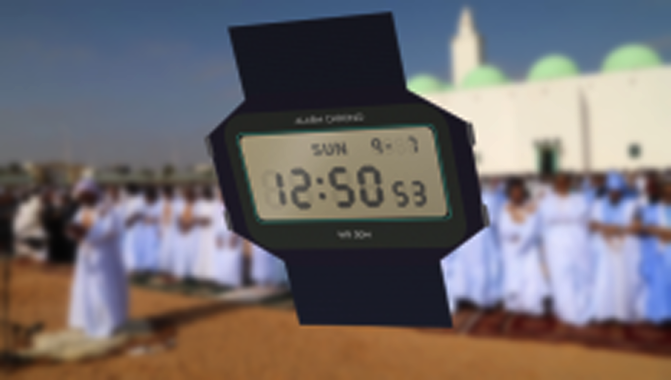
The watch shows **12:50:53**
